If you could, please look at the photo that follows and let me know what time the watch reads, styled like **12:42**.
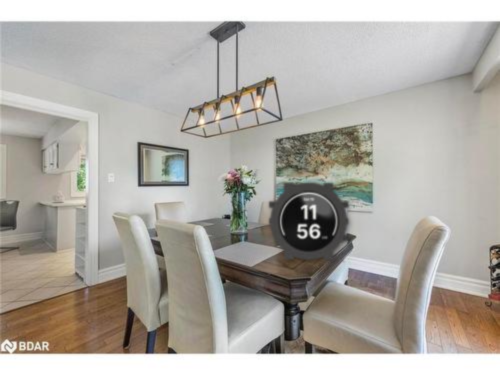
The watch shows **11:56**
